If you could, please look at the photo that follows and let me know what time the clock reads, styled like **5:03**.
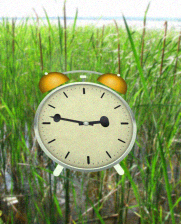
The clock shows **2:47**
